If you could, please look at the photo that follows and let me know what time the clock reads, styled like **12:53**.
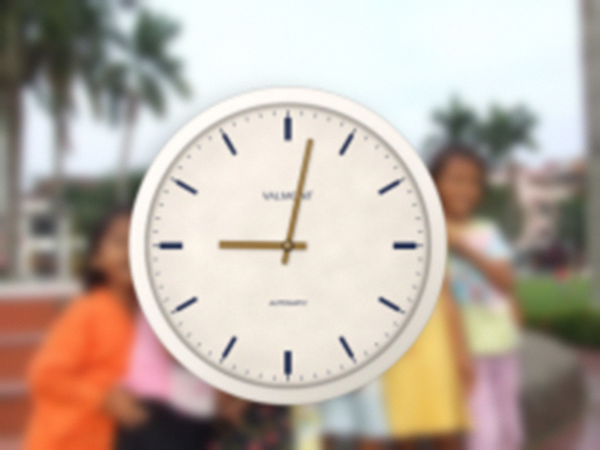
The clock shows **9:02**
